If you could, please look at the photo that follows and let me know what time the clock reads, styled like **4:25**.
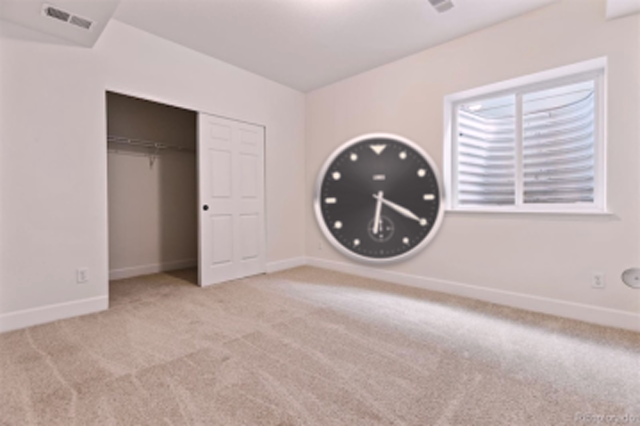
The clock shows **6:20**
